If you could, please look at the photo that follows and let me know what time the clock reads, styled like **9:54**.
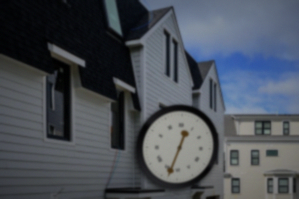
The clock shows **12:33**
